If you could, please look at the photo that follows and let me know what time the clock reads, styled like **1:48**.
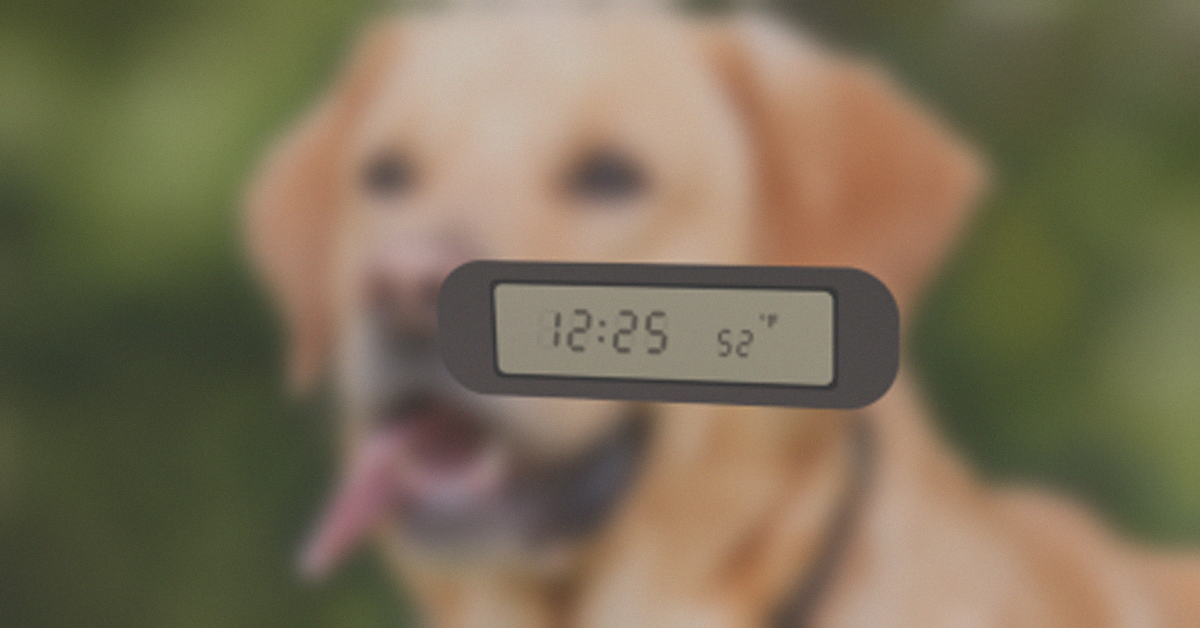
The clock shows **12:25**
